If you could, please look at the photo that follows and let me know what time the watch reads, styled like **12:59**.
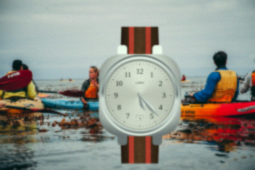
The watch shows **5:23**
